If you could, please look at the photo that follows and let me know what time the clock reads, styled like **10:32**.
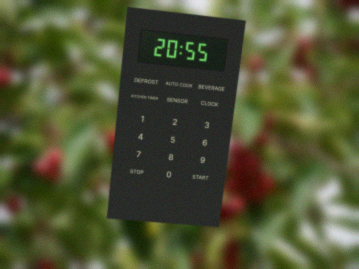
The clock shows **20:55**
